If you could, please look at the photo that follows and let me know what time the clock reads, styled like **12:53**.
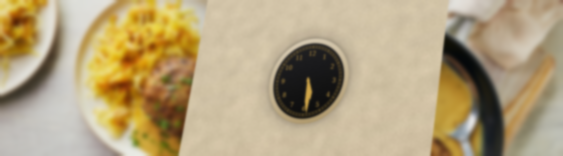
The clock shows **5:29**
